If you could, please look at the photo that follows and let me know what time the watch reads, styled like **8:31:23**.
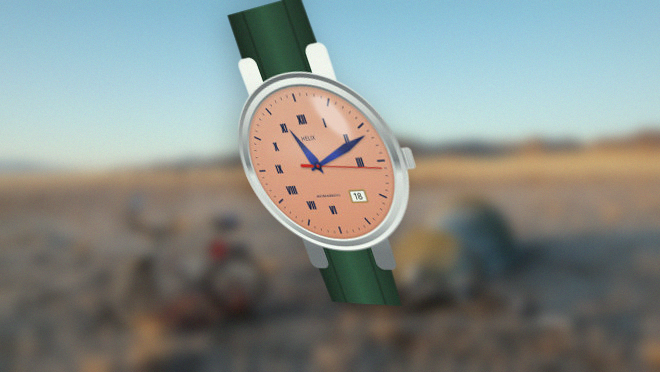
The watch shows **11:11:16**
